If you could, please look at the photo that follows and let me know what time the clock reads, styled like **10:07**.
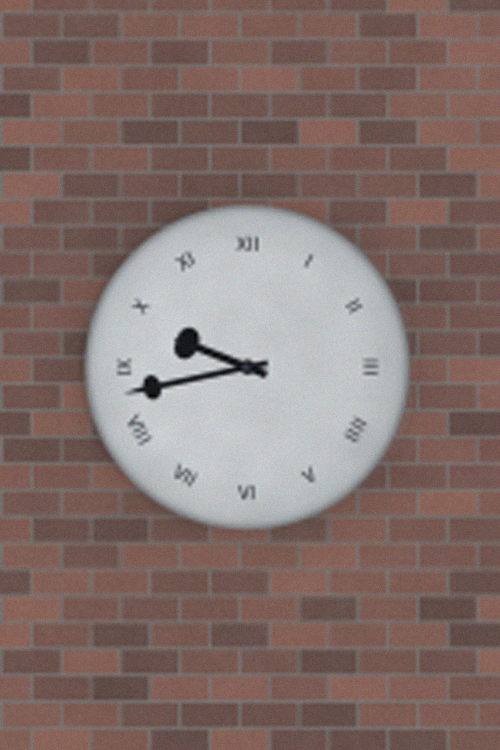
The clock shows **9:43**
